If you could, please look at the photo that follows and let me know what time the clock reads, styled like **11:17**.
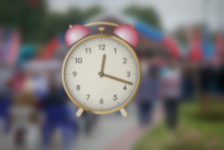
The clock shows **12:18**
